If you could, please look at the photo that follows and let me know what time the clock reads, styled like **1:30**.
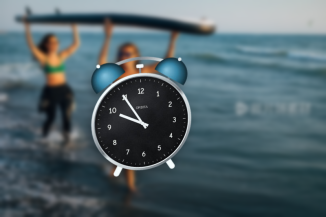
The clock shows **9:55**
